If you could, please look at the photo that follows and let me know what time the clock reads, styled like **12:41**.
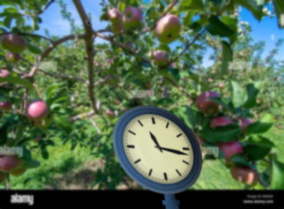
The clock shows **11:17**
